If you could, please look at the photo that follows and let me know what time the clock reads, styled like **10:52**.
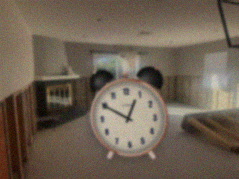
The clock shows **12:50**
